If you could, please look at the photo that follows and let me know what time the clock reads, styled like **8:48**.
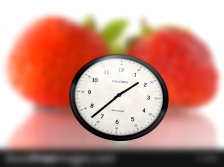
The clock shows **1:37**
